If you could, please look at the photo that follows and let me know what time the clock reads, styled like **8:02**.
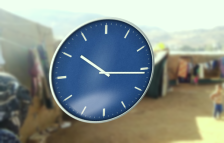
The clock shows **10:16**
